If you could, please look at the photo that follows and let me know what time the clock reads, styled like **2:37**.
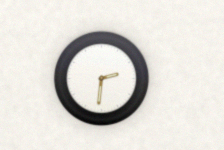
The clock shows **2:31**
